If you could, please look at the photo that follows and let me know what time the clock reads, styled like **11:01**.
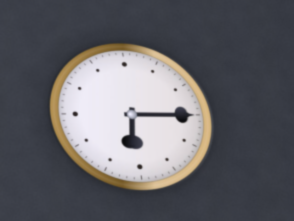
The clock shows **6:15**
